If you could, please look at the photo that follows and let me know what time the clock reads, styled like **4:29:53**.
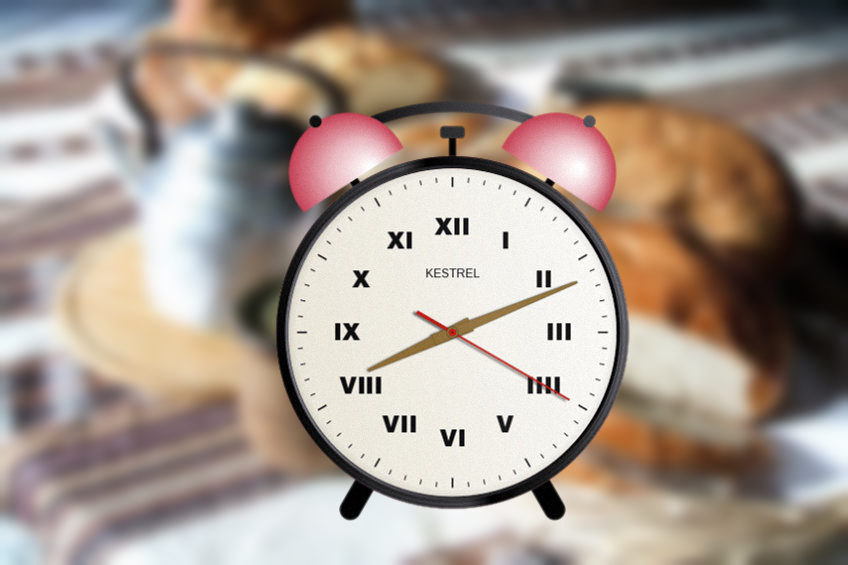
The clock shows **8:11:20**
